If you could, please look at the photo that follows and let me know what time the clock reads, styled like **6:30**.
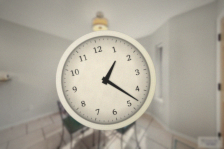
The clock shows **1:23**
